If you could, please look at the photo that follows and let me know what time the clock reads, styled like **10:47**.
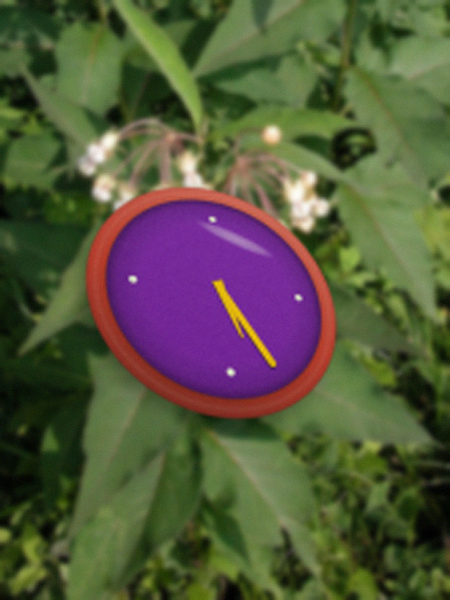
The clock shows **5:25**
